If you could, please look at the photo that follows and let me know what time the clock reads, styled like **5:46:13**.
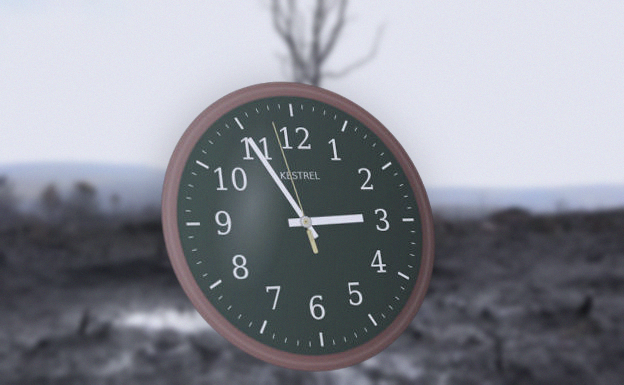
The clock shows **2:54:58**
